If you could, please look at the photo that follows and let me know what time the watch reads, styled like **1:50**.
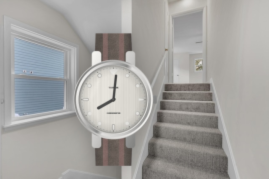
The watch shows **8:01**
